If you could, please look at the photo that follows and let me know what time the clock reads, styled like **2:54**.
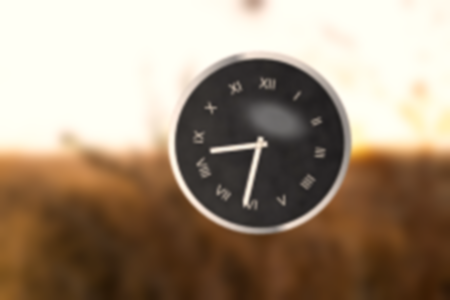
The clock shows **8:31**
